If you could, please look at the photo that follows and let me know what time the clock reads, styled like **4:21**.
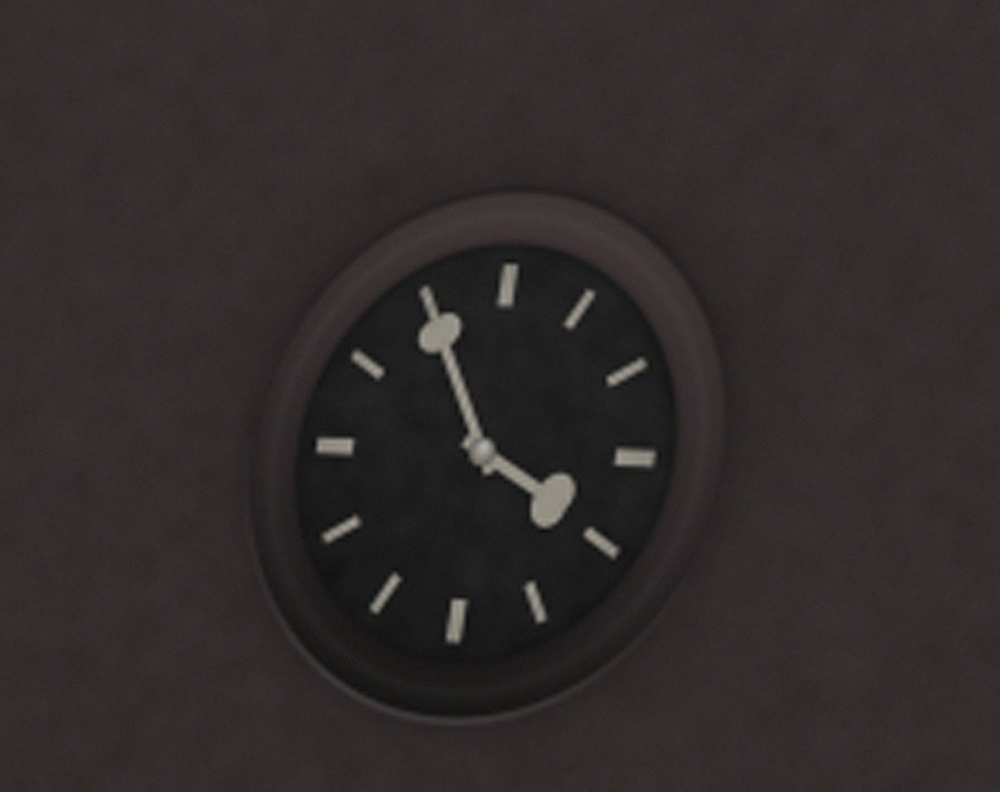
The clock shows **3:55**
